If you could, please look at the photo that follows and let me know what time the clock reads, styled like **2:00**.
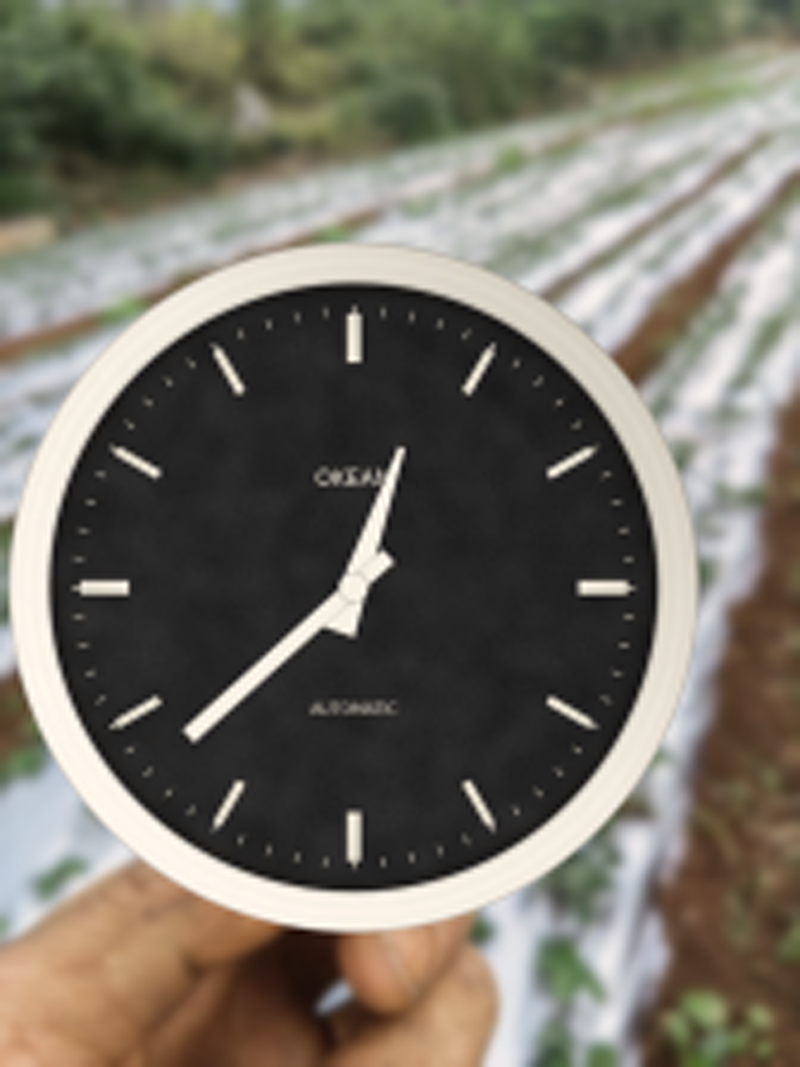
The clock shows **12:38**
